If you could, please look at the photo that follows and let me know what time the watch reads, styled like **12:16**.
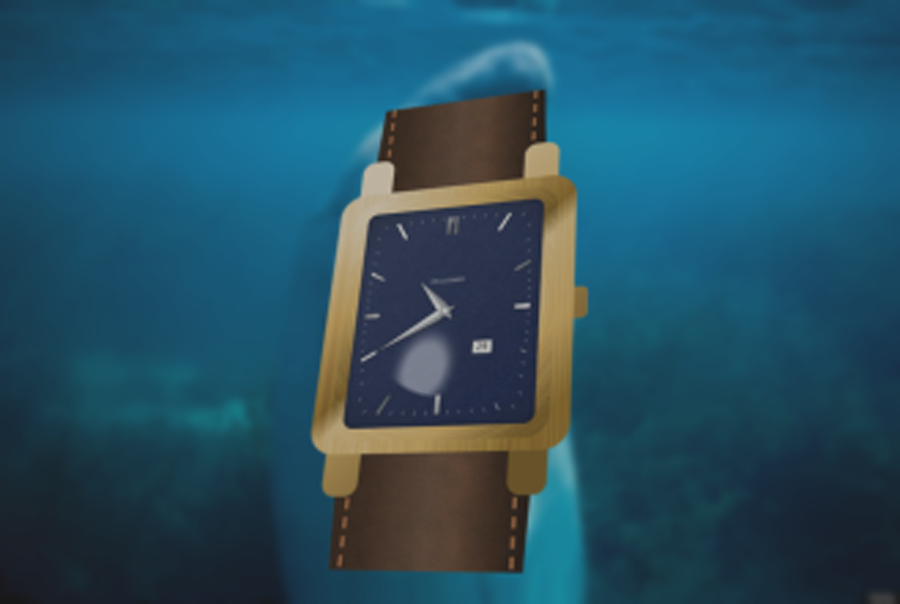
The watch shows **10:40**
